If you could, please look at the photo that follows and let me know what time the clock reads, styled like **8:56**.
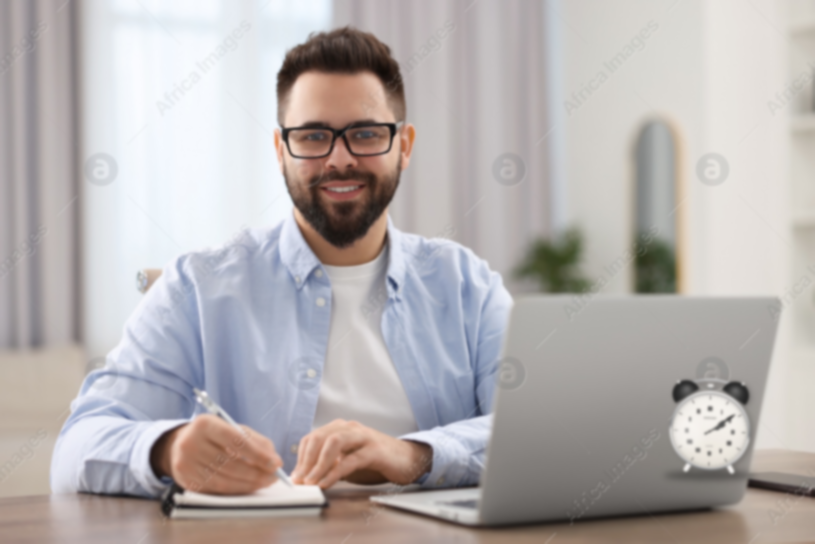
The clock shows **2:09**
